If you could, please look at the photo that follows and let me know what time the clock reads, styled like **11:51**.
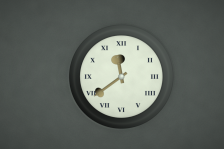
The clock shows **11:39**
